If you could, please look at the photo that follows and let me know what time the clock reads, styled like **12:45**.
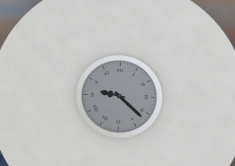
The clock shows **9:22**
